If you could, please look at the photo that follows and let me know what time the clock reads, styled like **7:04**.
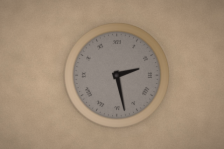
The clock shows **2:28**
